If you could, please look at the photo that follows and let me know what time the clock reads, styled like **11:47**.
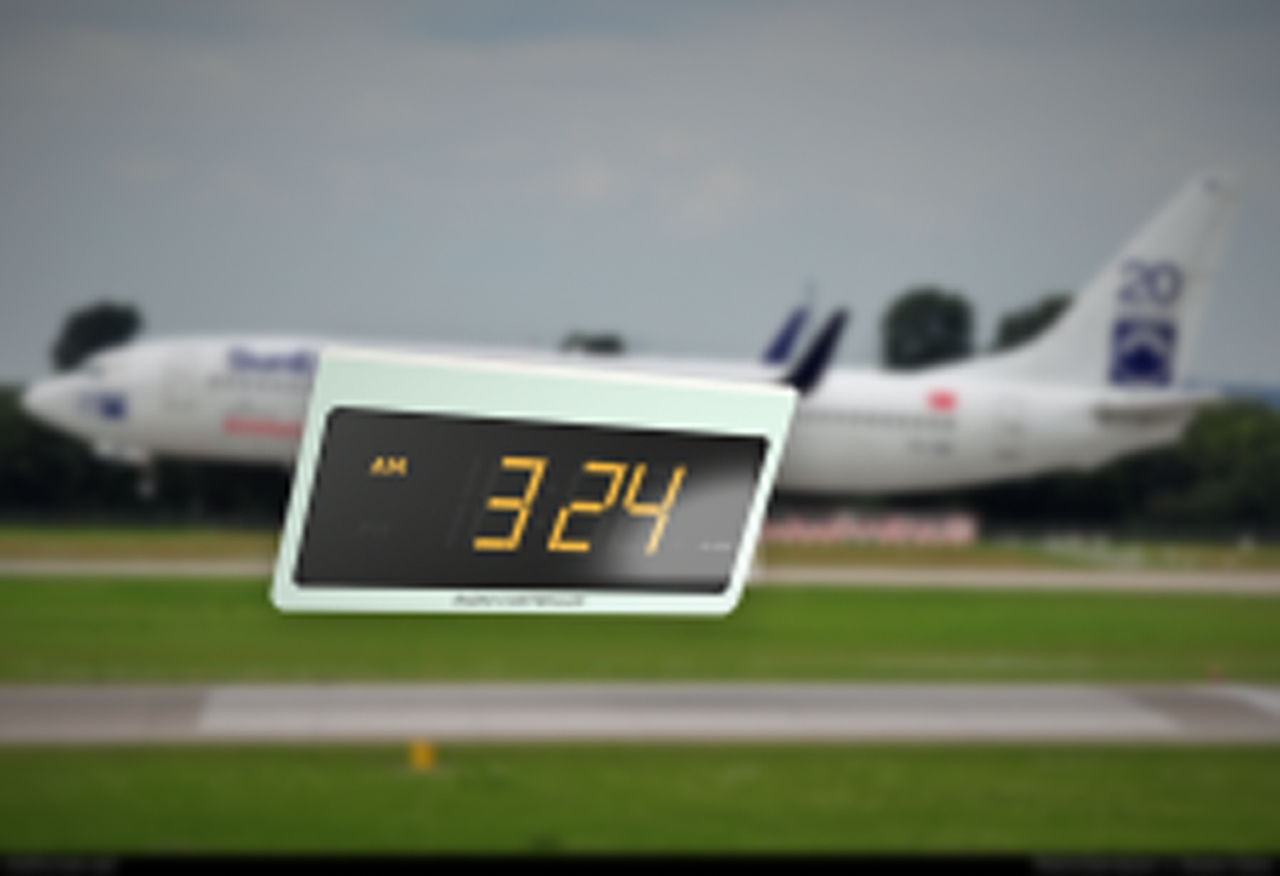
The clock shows **3:24**
